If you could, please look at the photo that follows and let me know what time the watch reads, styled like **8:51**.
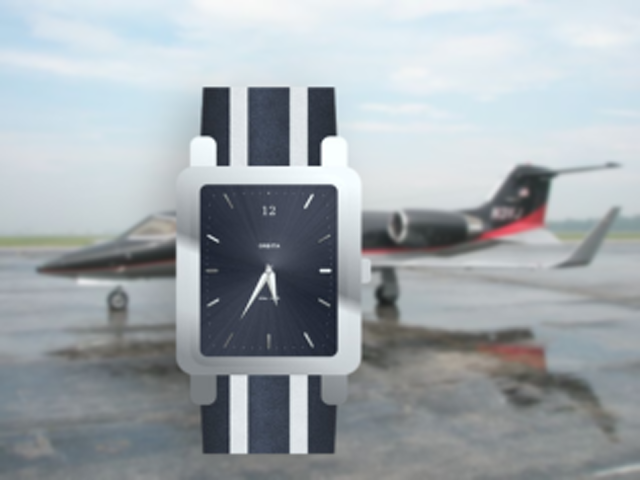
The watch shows **5:35**
